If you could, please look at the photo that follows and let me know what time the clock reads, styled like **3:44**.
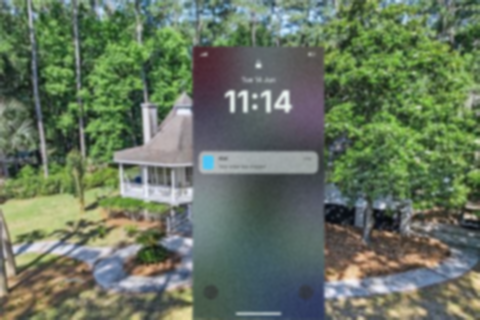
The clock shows **11:14**
